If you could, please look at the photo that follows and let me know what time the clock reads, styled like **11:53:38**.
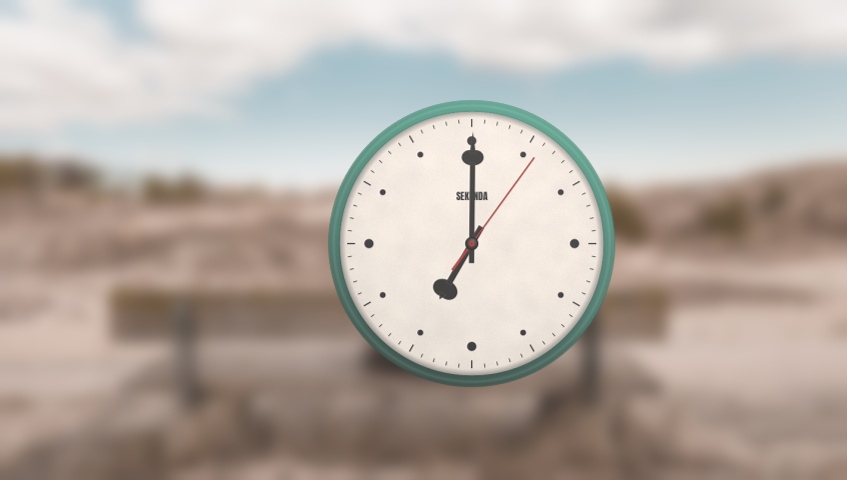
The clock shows **7:00:06**
